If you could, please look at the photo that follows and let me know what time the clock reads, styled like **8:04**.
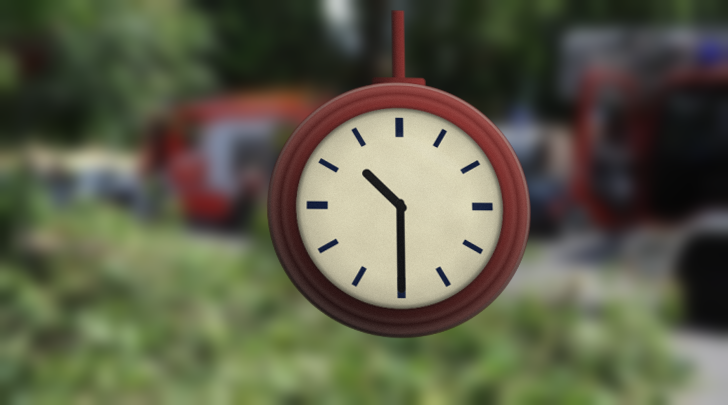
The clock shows **10:30**
